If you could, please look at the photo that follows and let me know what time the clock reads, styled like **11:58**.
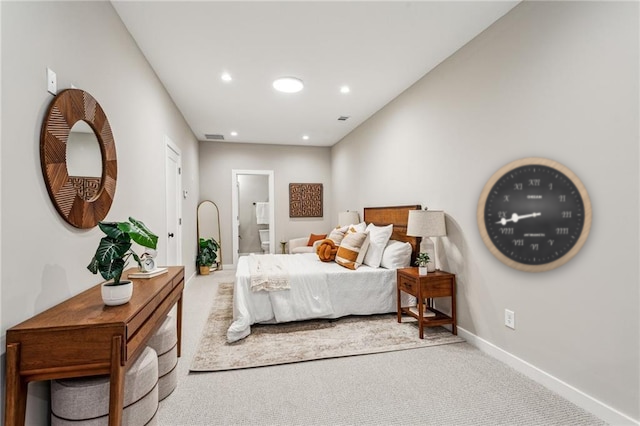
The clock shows **8:43**
